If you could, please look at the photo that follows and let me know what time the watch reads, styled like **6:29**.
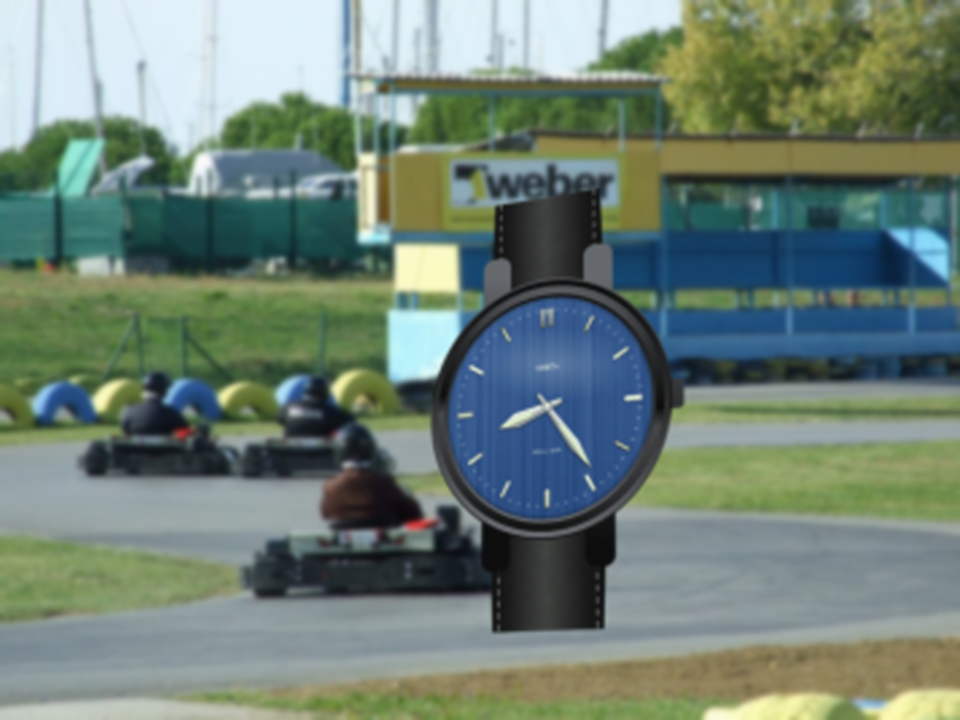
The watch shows **8:24**
